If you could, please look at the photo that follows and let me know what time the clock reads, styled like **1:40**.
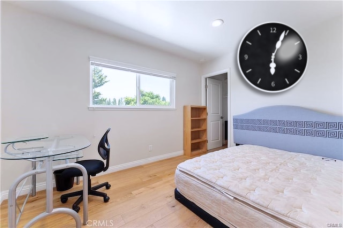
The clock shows **6:04**
